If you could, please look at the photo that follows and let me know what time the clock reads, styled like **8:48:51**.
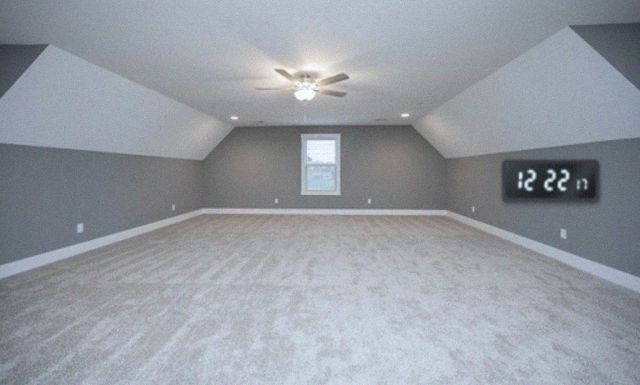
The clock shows **12:22:17**
